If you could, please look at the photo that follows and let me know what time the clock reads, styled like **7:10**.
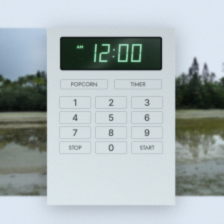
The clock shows **12:00**
